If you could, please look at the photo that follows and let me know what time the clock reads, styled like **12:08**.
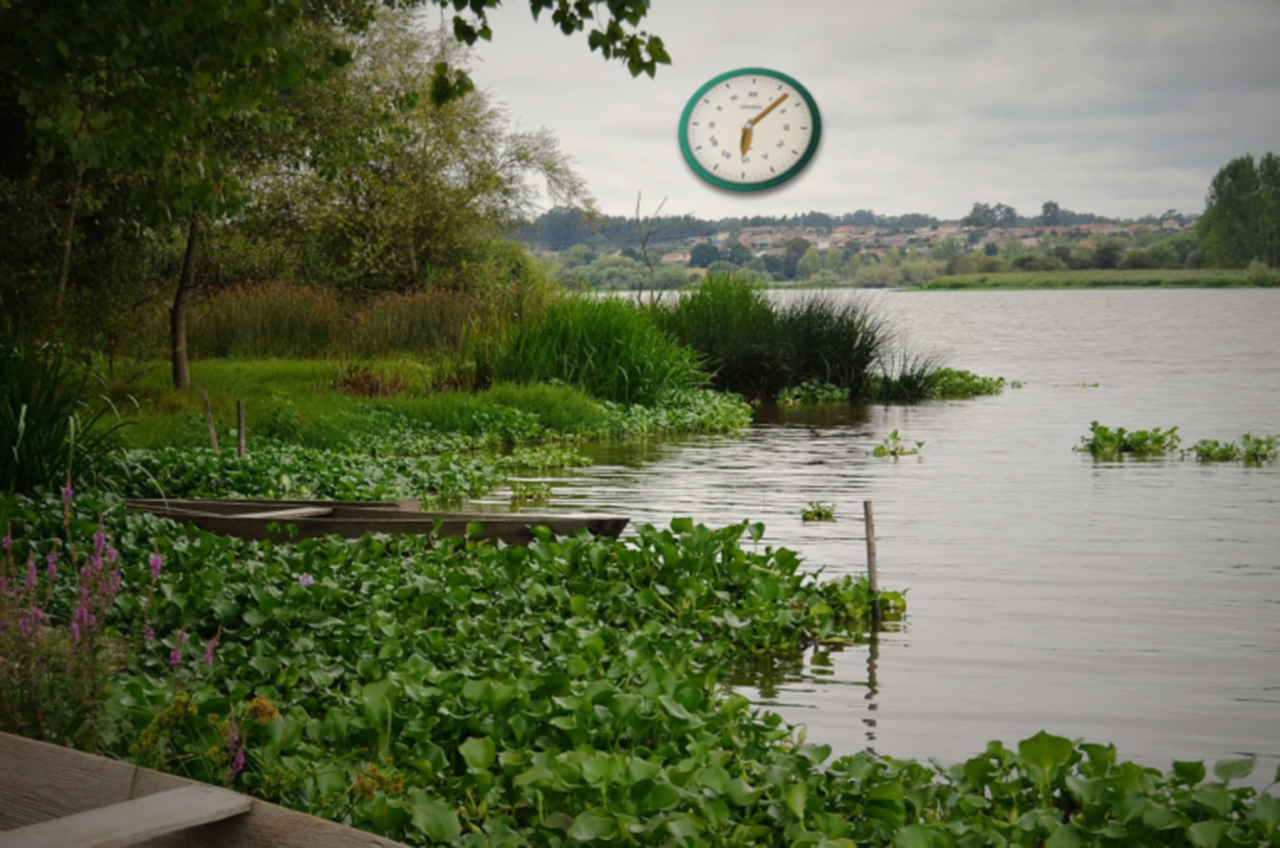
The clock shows **6:07**
